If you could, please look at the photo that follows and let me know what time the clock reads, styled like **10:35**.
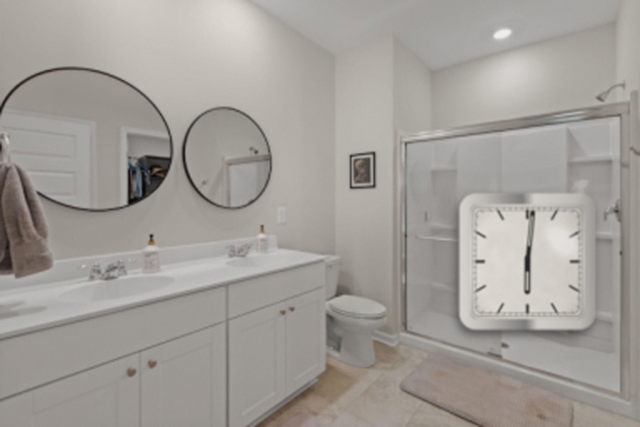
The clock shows **6:01**
